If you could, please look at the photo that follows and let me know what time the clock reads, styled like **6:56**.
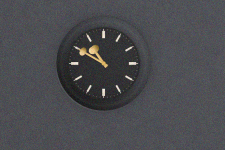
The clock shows **10:50**
